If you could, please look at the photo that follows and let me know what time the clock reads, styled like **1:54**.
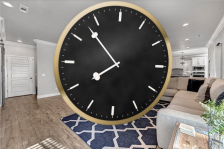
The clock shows **7:53**
